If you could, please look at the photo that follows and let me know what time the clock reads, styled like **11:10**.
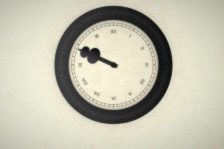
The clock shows **9:49**
